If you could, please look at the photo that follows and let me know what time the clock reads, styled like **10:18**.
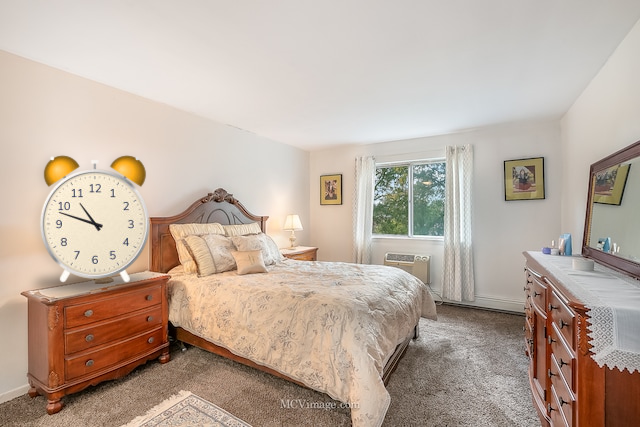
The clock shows **10:48**
